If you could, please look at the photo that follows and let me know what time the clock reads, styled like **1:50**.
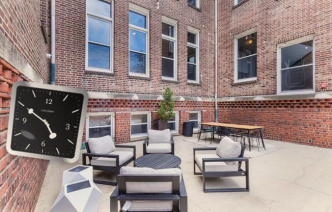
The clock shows **4:50**
